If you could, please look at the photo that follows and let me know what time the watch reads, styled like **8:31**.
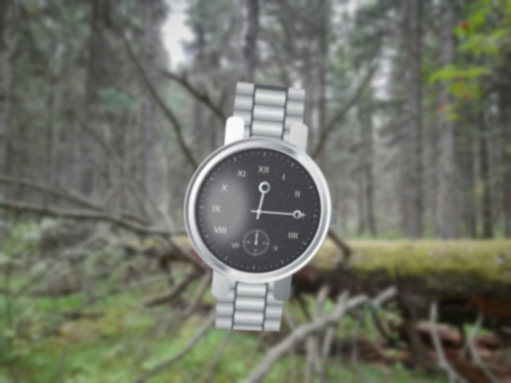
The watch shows **12:15**
